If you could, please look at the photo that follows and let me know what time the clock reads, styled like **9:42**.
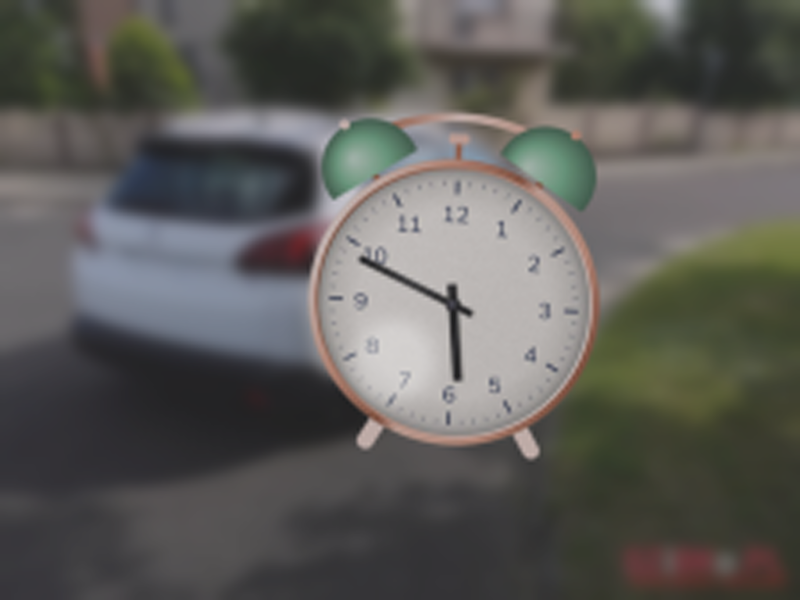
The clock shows **5:49**
